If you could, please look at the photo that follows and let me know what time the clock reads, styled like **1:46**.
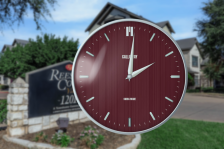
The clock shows **2:01**
